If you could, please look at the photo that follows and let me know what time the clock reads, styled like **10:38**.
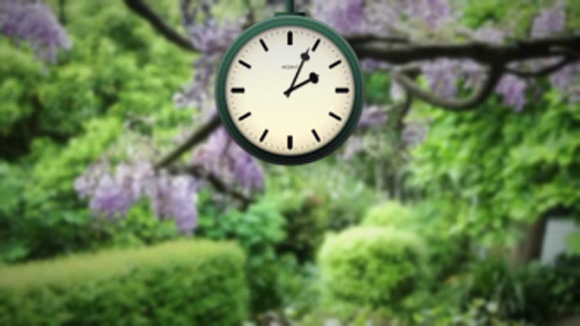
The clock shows **2:04**
